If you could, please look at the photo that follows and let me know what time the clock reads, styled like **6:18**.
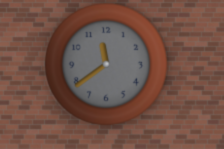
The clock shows **11:39**
